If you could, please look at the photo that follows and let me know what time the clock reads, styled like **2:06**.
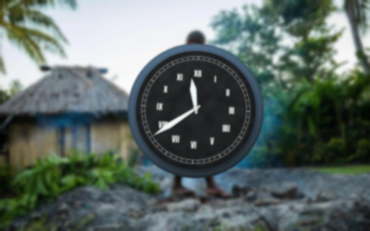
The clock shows **11:39**
